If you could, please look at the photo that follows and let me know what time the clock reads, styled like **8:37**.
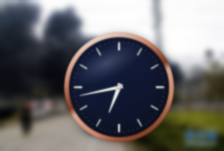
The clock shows **6:43**
